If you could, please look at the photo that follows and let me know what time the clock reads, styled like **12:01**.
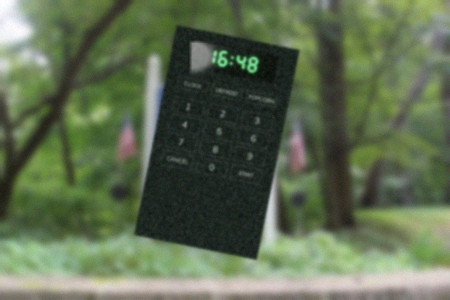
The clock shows **16:48**
